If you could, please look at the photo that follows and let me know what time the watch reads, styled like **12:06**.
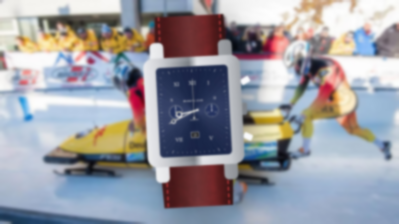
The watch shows **8:41**
